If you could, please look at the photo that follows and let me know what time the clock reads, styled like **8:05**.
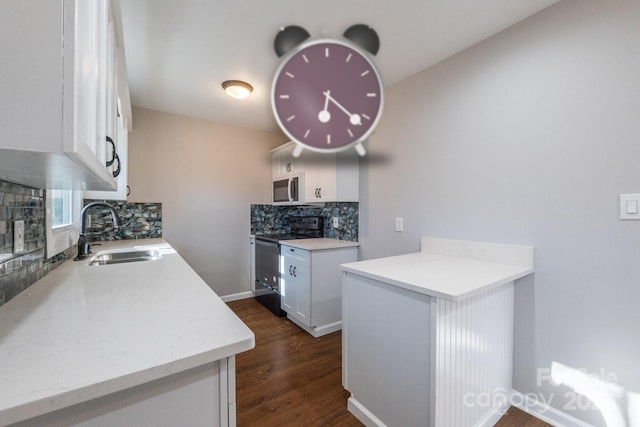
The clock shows **6:22**
